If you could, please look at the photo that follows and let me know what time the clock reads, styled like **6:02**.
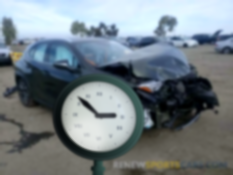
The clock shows **2:52**
